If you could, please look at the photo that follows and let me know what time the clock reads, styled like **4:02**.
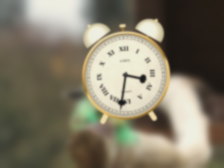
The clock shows **3:32**
